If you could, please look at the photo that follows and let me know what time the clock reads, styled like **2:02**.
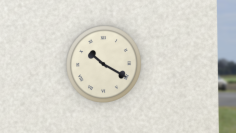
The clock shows **10:20**
